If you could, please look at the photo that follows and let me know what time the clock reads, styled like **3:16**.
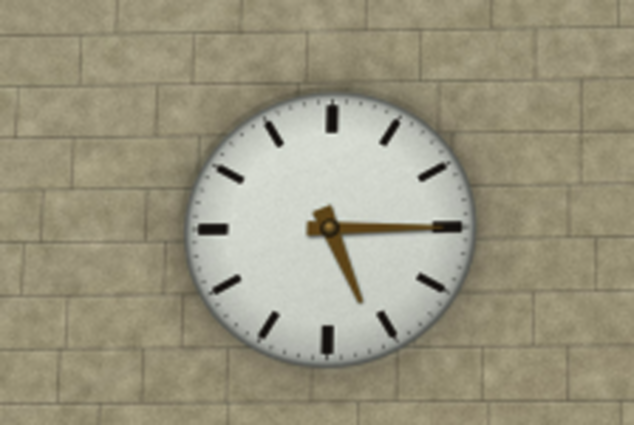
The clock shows **5:15**
